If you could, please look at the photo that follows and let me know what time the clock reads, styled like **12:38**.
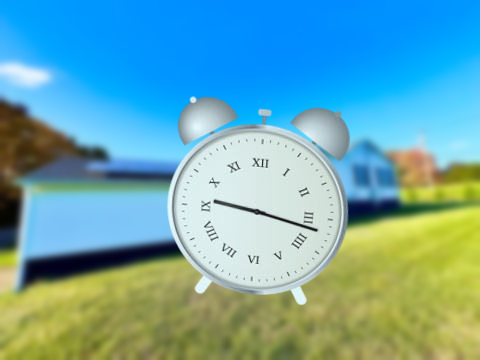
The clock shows **9:17**
